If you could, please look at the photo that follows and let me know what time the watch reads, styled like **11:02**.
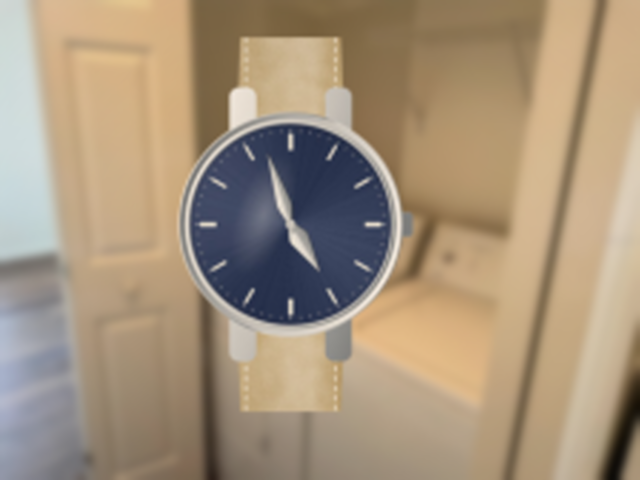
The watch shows **4:57**
